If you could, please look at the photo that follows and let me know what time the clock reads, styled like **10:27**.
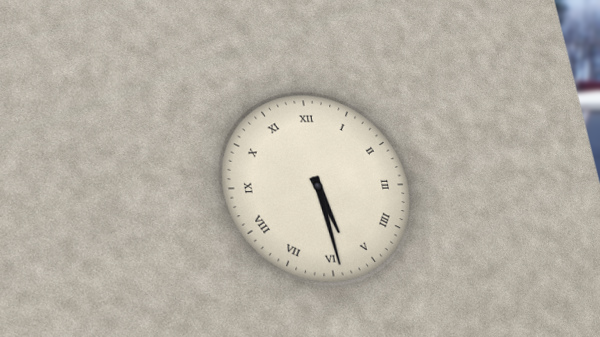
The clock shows **5:29**
